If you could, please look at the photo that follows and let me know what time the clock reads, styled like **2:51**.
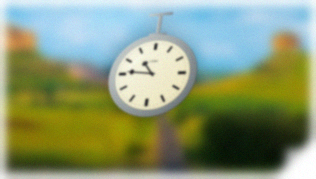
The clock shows **10:46**
